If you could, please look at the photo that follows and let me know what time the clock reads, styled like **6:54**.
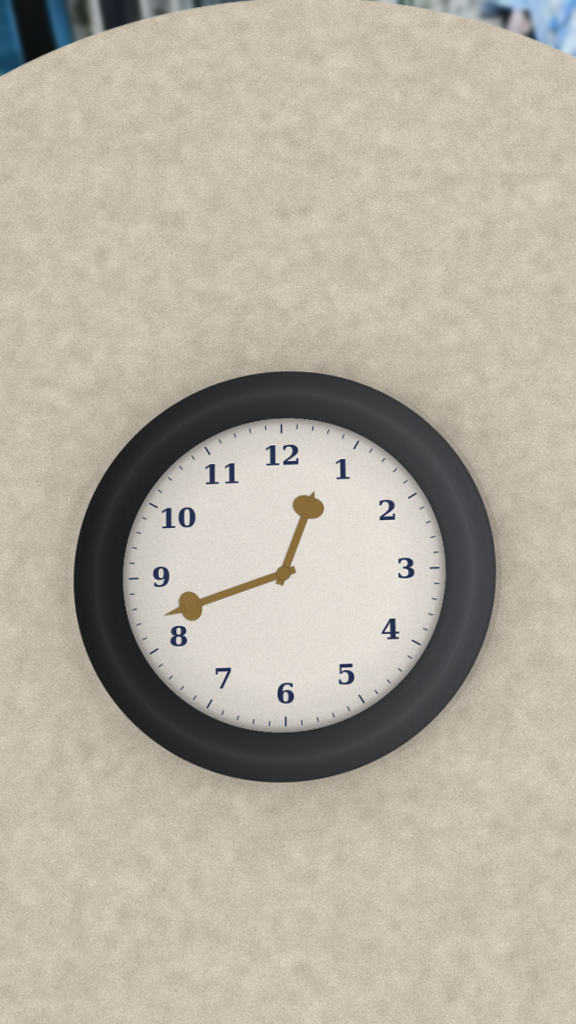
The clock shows **12:42**
